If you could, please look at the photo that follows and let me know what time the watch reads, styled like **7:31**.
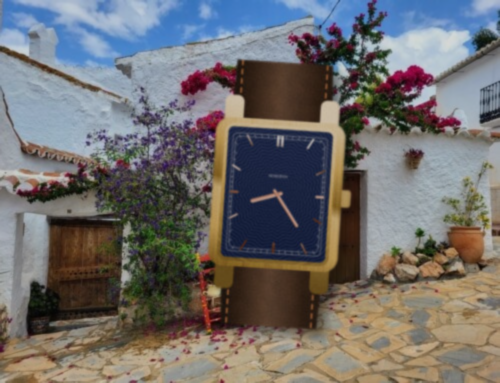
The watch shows **8:24**
